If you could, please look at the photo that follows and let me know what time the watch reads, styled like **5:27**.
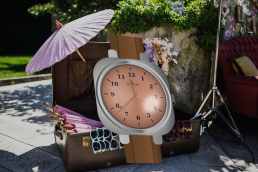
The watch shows **11:38**
